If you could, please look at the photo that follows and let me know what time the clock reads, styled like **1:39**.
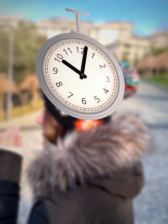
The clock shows **10:02**
